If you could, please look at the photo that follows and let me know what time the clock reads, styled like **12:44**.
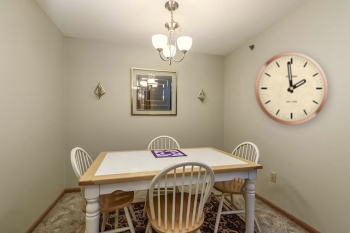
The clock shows **1:59**
